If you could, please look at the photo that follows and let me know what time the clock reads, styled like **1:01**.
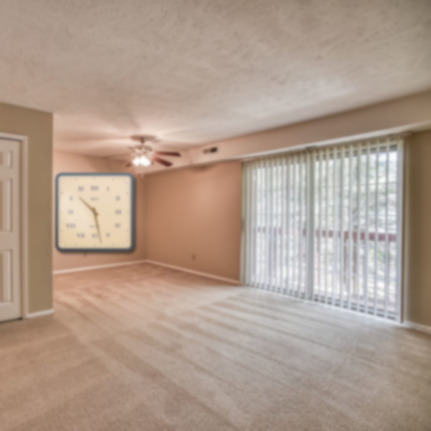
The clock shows **10:28**
